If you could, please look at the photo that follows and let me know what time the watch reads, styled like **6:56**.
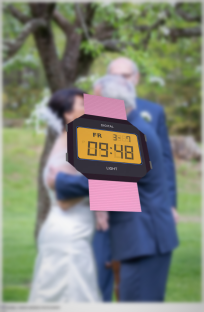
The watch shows **9:48**
